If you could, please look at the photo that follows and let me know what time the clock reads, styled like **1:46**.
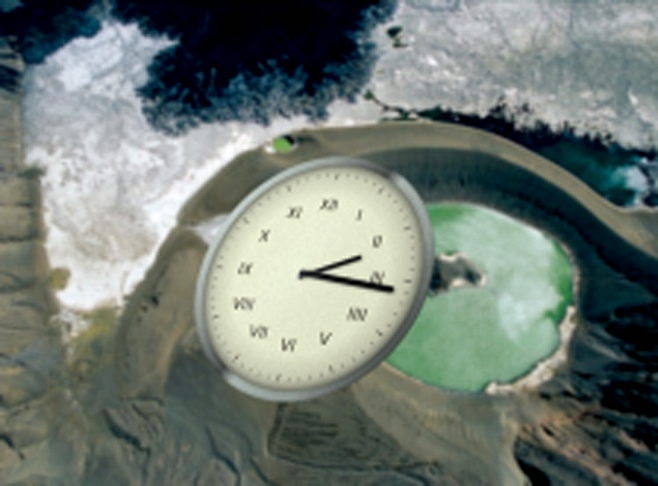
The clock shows **2:16**
